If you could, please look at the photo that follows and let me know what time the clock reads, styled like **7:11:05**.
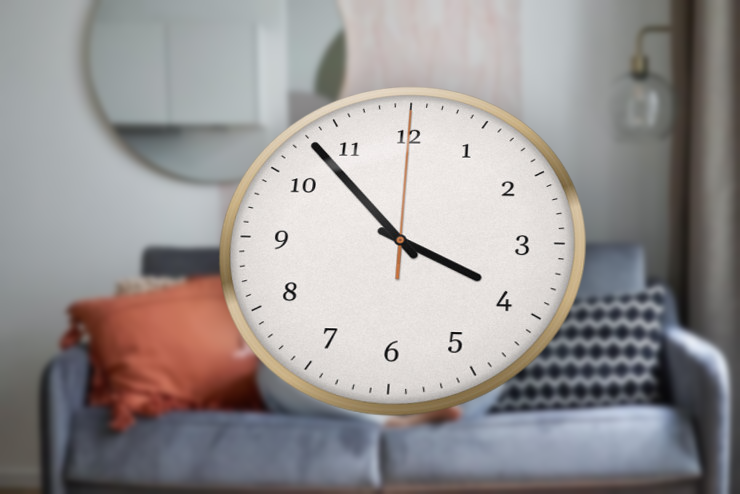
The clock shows **3:53:00**
